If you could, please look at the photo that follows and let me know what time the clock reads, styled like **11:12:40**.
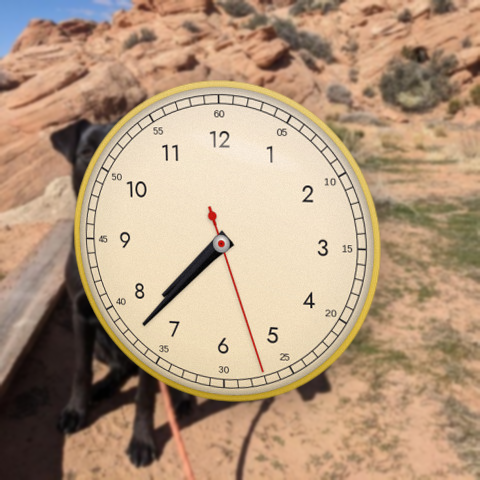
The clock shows **7:37:27**
